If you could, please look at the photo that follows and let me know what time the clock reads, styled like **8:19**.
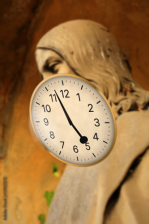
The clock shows **4:57**
